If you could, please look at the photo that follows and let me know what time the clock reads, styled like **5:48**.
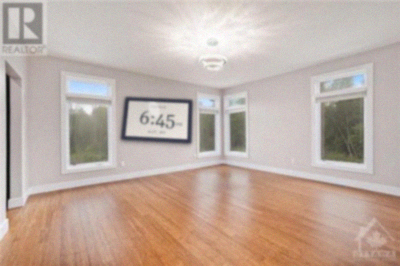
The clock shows **6:45**
